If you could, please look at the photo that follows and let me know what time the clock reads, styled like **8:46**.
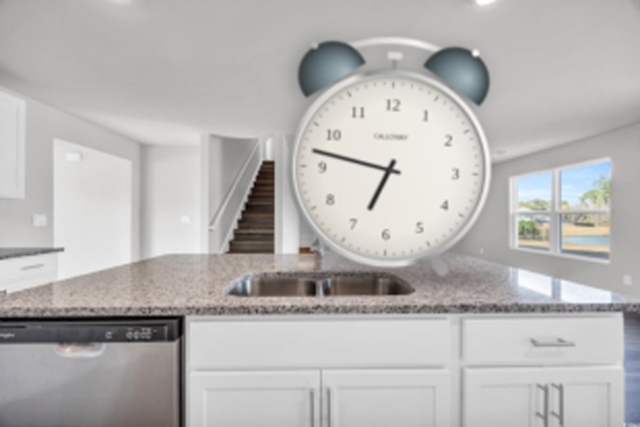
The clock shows **6:47**
